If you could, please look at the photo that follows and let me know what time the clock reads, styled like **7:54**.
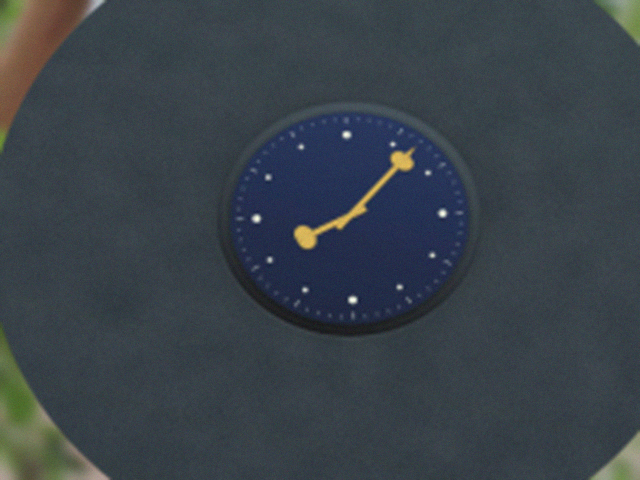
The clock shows **8:07**
